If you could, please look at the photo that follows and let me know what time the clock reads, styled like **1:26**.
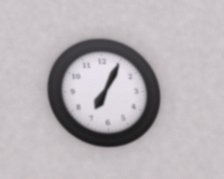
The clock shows **7:05**
